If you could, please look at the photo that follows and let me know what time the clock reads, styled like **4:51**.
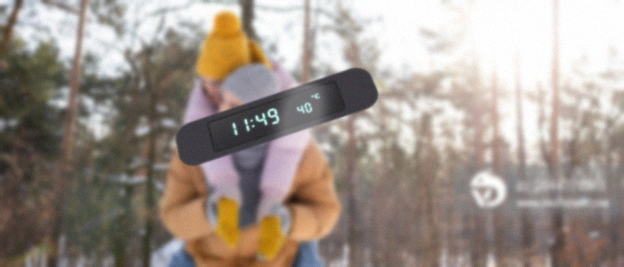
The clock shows **11:49**
